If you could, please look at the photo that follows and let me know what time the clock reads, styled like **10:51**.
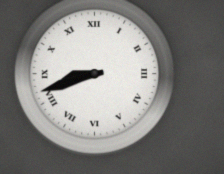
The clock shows **8:42**
